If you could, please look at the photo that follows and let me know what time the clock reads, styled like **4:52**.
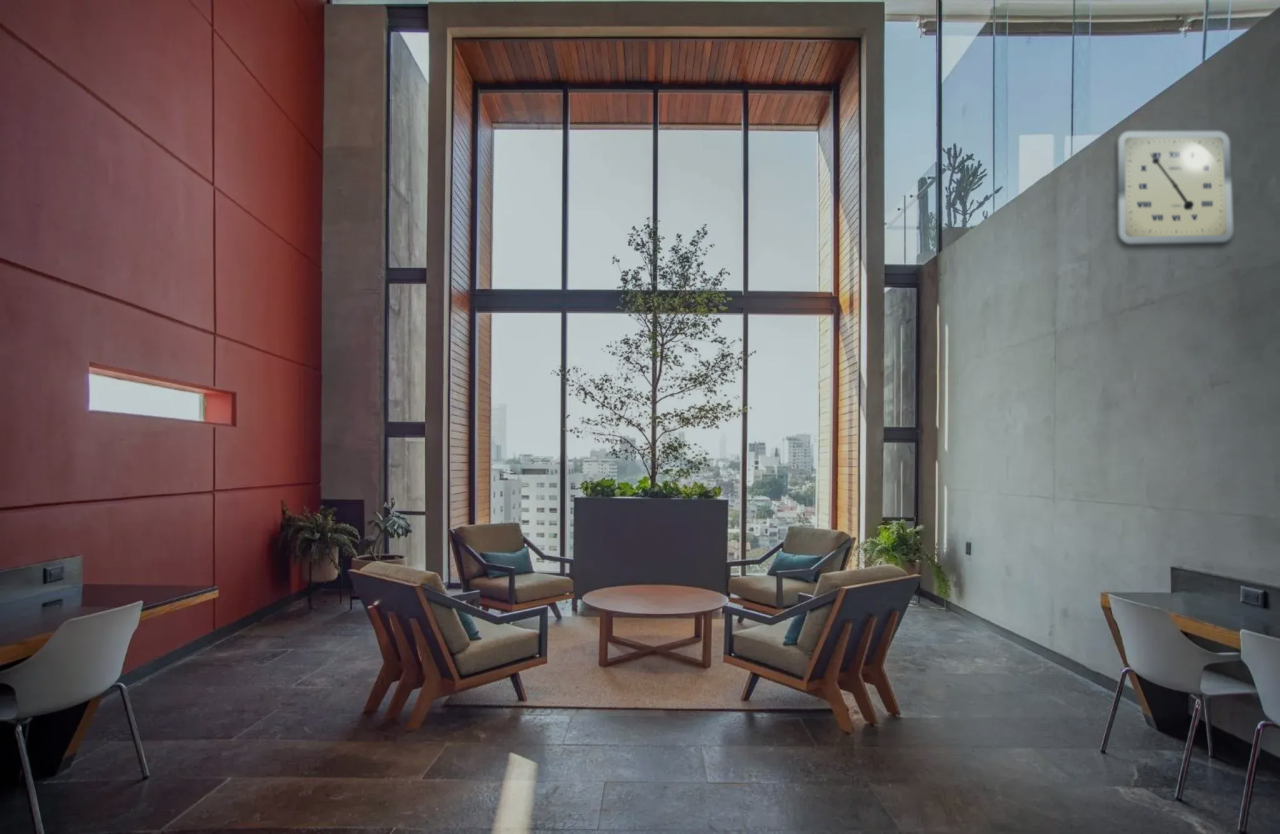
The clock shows **4:54**
